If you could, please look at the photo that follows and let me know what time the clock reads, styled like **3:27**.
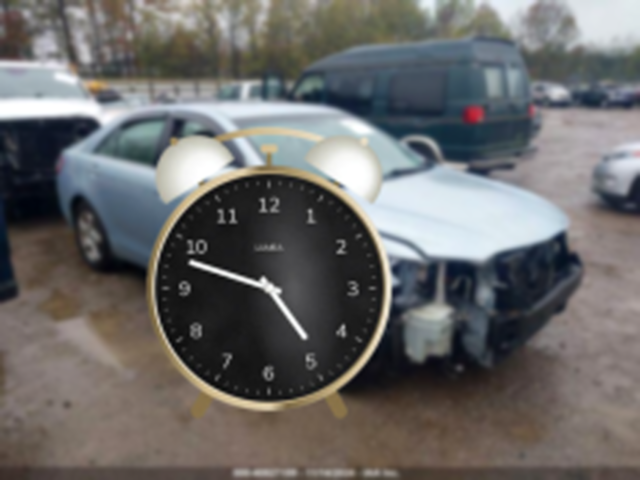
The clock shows **4:48**
